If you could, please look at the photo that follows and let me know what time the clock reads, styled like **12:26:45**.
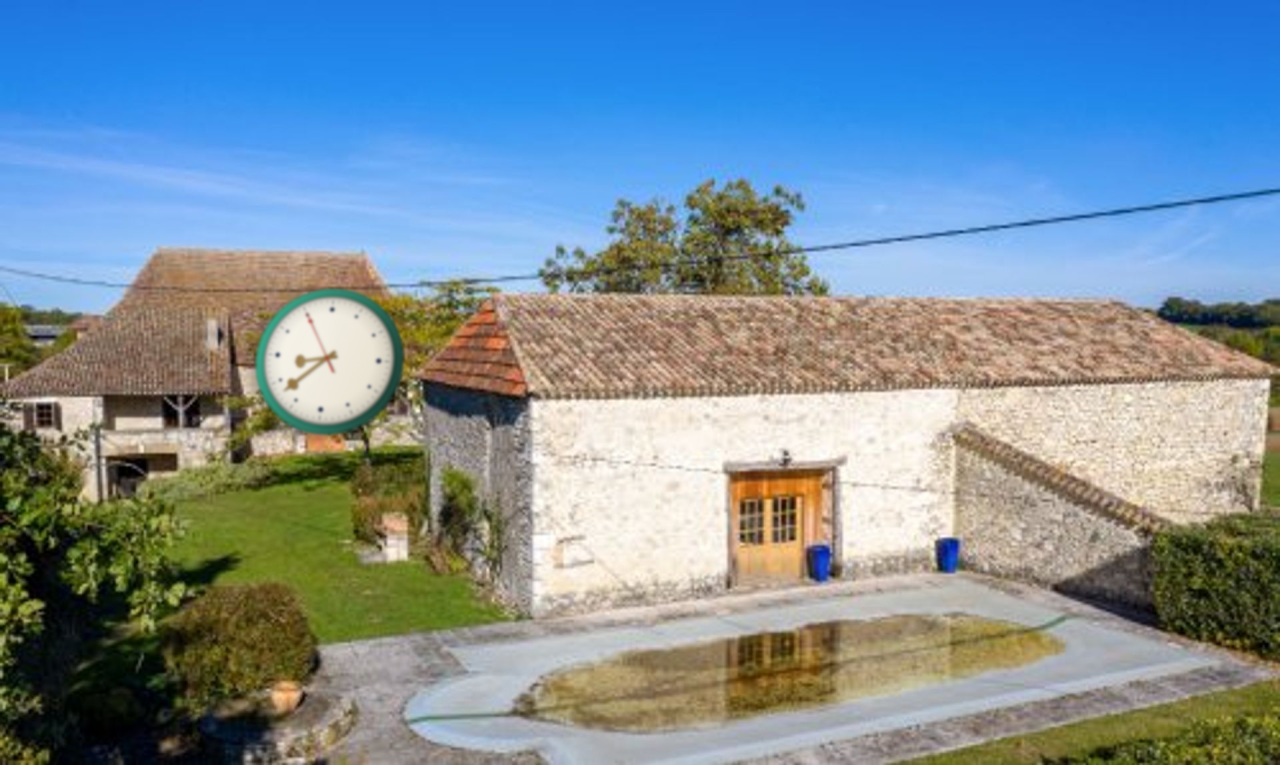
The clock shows **8:37:55**
